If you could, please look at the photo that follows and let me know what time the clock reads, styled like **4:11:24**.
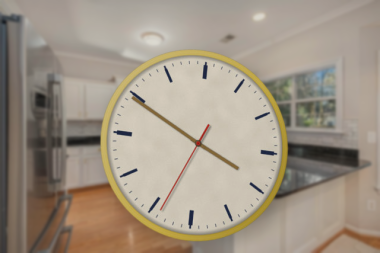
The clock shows **3:49:34**
